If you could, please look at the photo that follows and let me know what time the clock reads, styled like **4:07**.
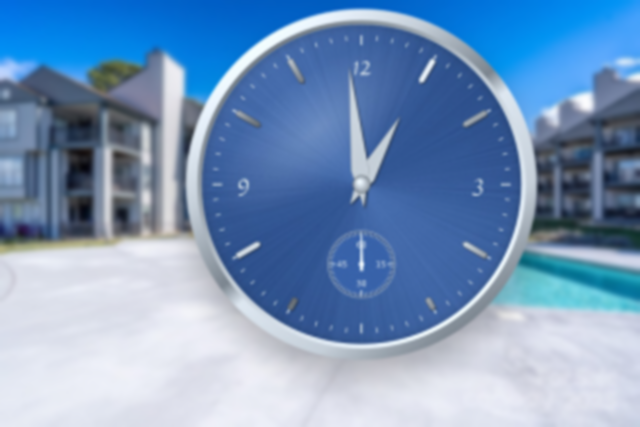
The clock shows **12:59**
